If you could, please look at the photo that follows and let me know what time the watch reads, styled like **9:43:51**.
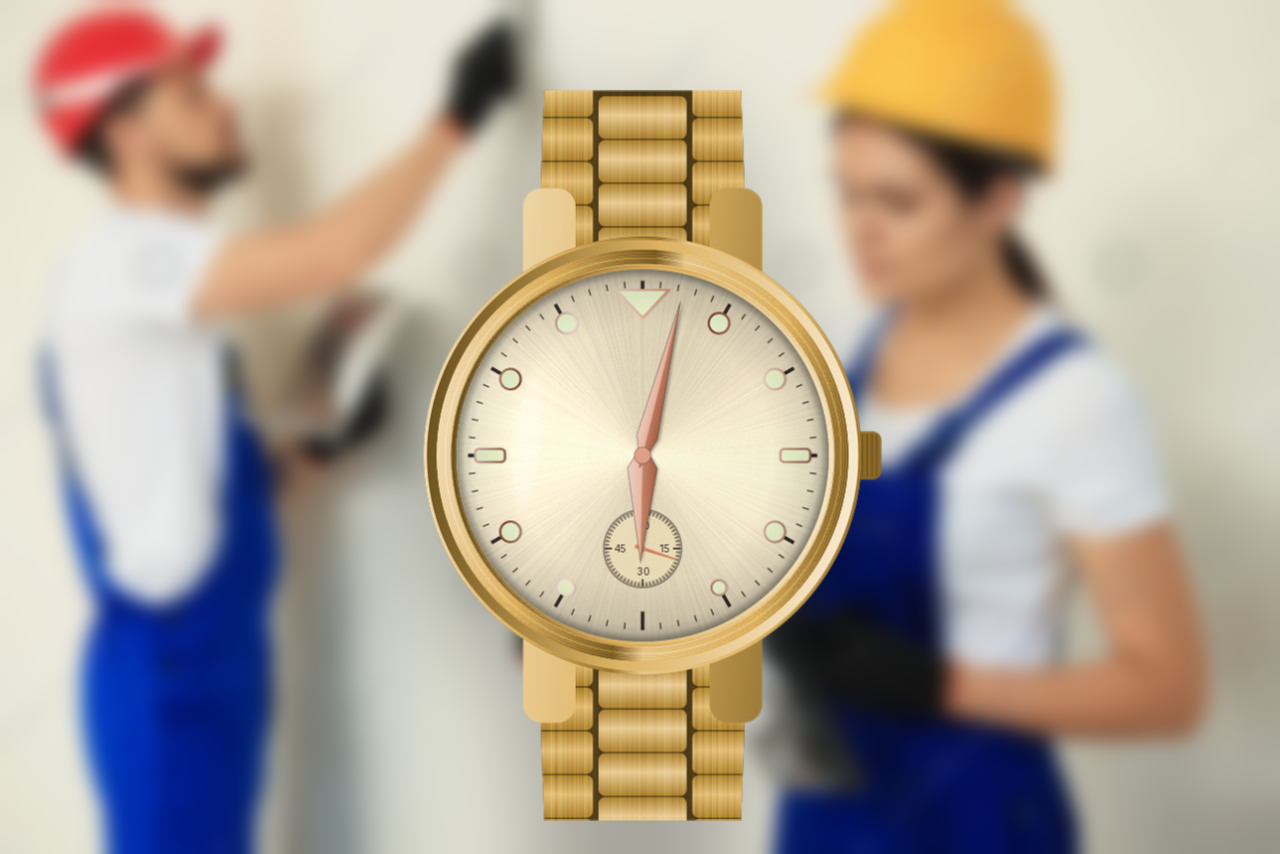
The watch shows **6:02:18**
